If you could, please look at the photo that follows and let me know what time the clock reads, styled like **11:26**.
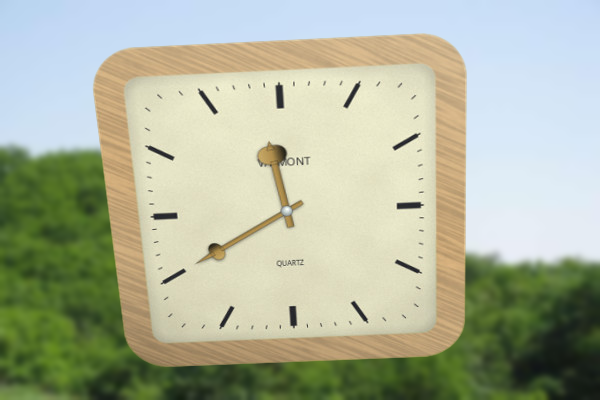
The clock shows **11:40**
